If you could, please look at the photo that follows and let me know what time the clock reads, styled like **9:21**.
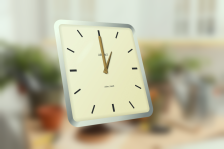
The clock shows **1:00**
